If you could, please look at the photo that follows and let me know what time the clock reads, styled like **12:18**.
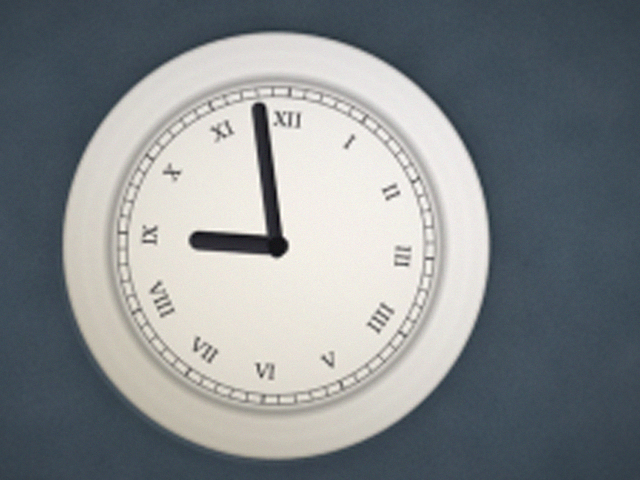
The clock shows **8:58**
